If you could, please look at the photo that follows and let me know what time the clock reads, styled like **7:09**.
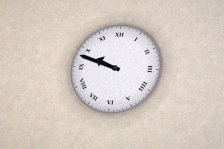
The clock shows **9:48**
